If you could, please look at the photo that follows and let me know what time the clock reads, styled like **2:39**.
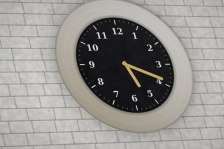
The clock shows **5:19**
